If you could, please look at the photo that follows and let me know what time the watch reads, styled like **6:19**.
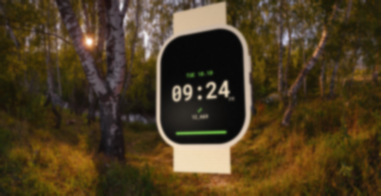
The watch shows **9:24**
